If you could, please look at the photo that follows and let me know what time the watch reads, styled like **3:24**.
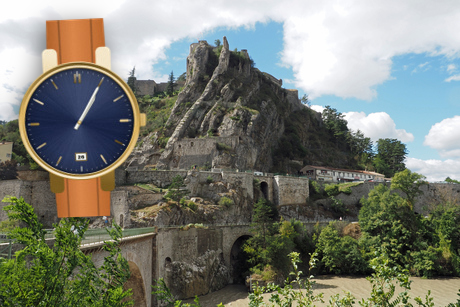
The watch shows **1:05**
